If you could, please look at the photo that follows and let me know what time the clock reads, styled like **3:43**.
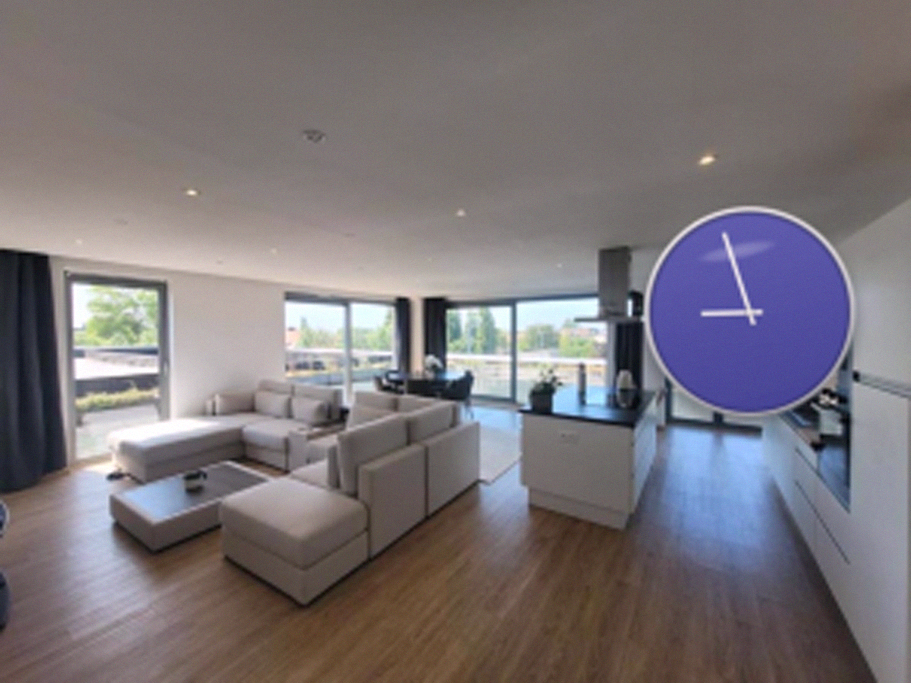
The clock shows **8:57**
